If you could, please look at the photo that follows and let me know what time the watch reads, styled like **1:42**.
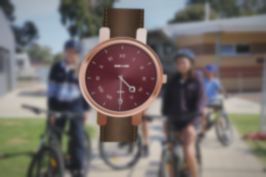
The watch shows **4:30**
